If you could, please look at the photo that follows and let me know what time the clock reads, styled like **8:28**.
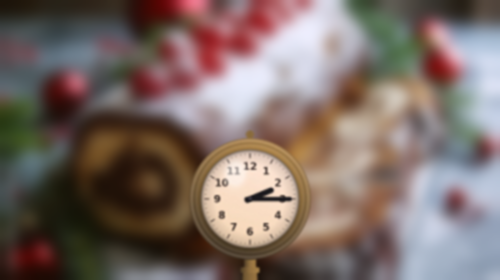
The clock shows **2:15**
